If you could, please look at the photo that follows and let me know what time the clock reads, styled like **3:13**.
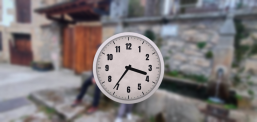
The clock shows **3:36**
